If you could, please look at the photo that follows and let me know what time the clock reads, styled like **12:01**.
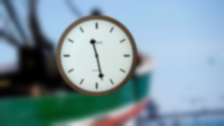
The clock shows **11:28**
